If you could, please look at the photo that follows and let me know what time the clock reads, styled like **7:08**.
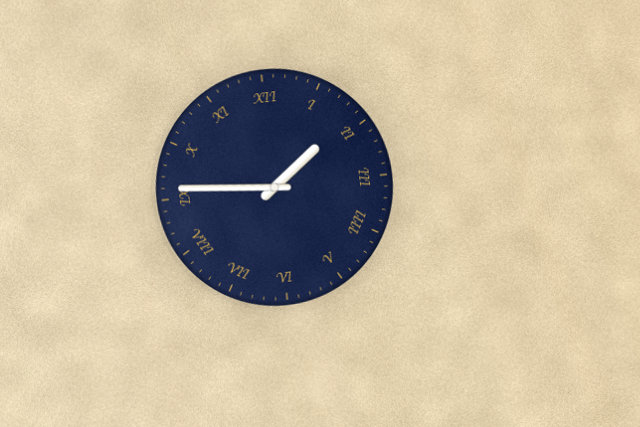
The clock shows **1:46**
